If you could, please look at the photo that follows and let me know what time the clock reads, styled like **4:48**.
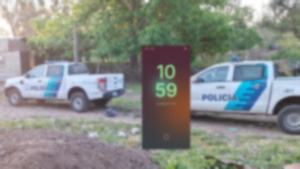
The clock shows **10:59**
